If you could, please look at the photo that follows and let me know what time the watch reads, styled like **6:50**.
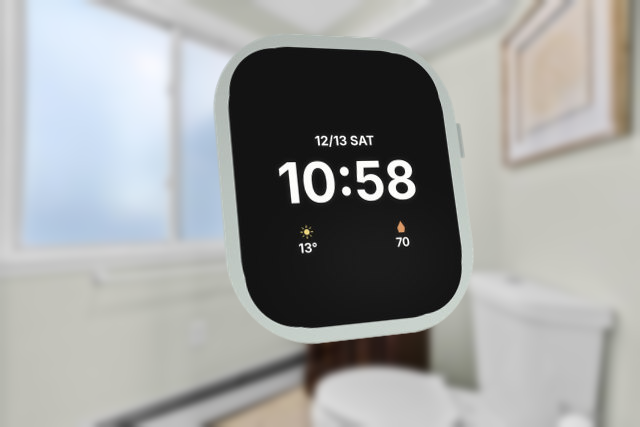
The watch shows **10:58**
